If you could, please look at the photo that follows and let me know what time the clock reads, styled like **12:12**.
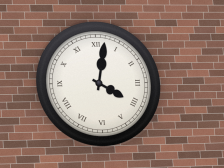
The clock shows **4:02**
